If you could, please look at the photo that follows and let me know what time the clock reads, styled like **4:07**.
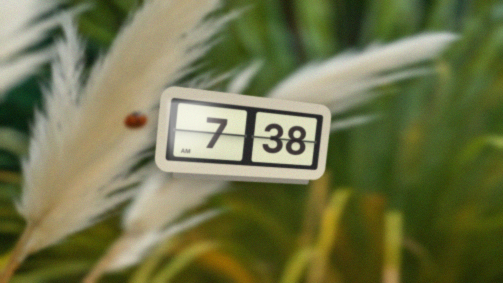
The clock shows **7:38**
